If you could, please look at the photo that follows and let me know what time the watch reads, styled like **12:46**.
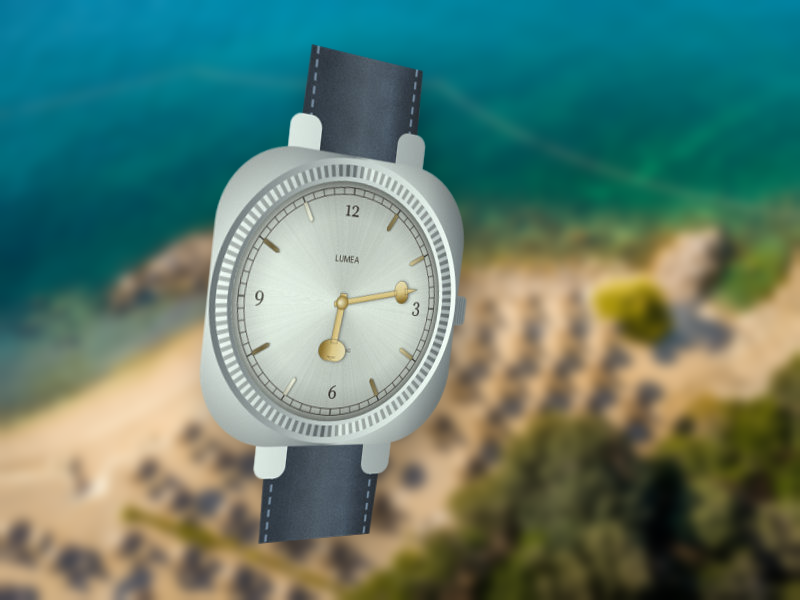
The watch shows **6:13**
